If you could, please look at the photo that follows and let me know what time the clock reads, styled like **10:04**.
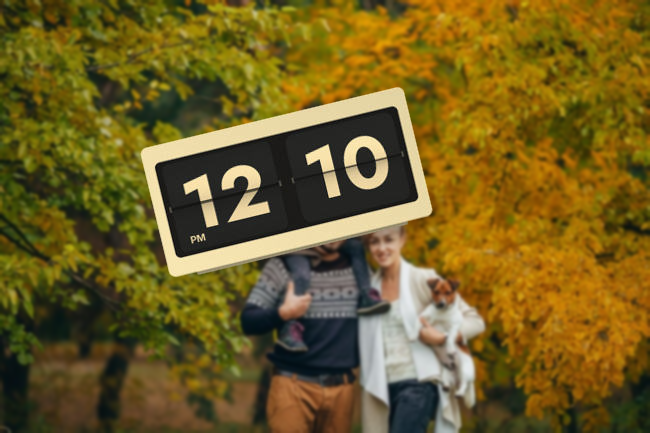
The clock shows **12:10**
